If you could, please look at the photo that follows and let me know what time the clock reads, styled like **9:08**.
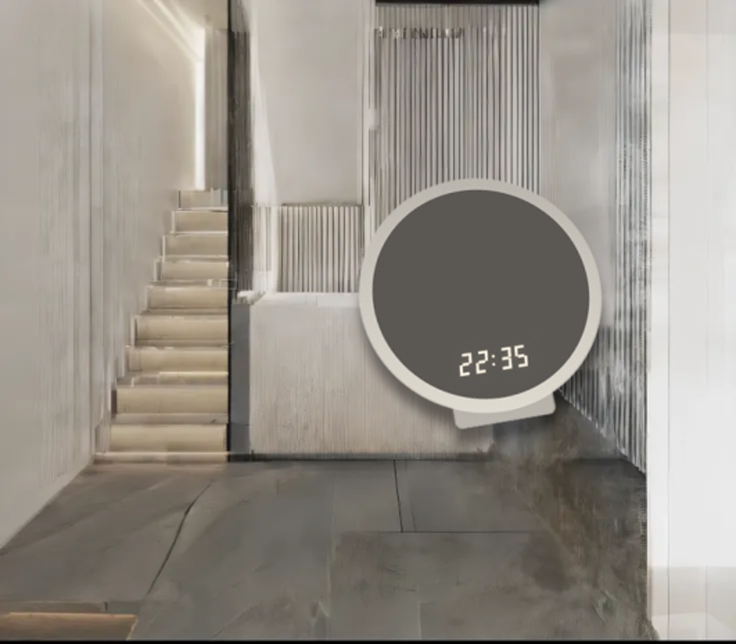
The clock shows **22:35**
